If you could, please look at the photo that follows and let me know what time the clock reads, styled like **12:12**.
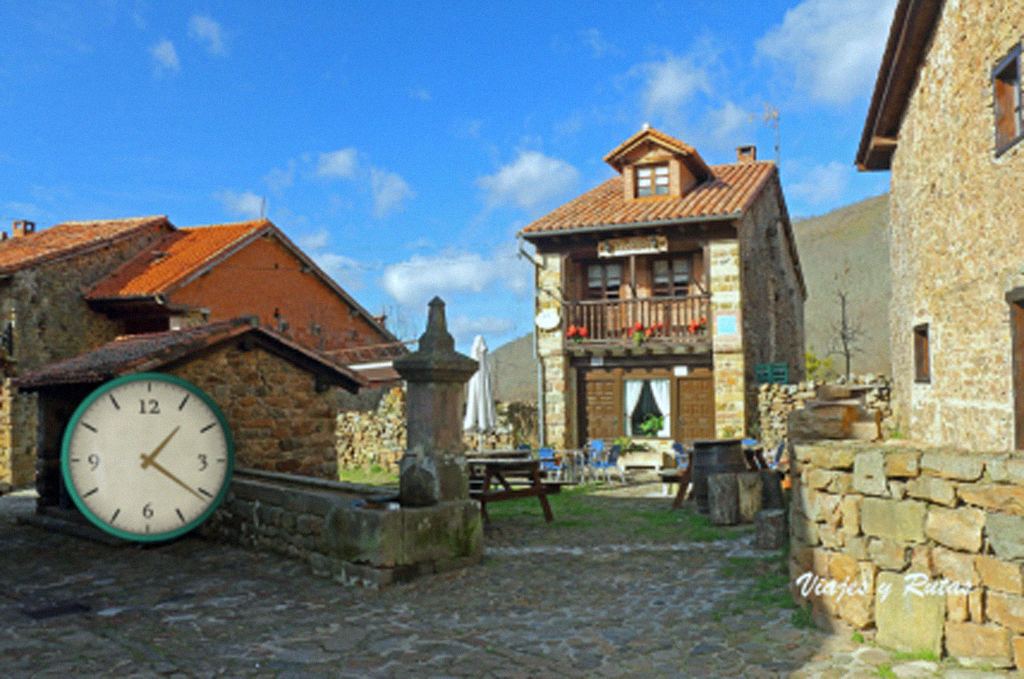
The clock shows **1:21**
